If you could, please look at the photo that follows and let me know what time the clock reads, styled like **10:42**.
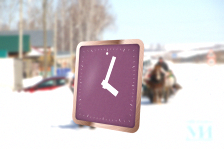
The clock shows **4:03**
